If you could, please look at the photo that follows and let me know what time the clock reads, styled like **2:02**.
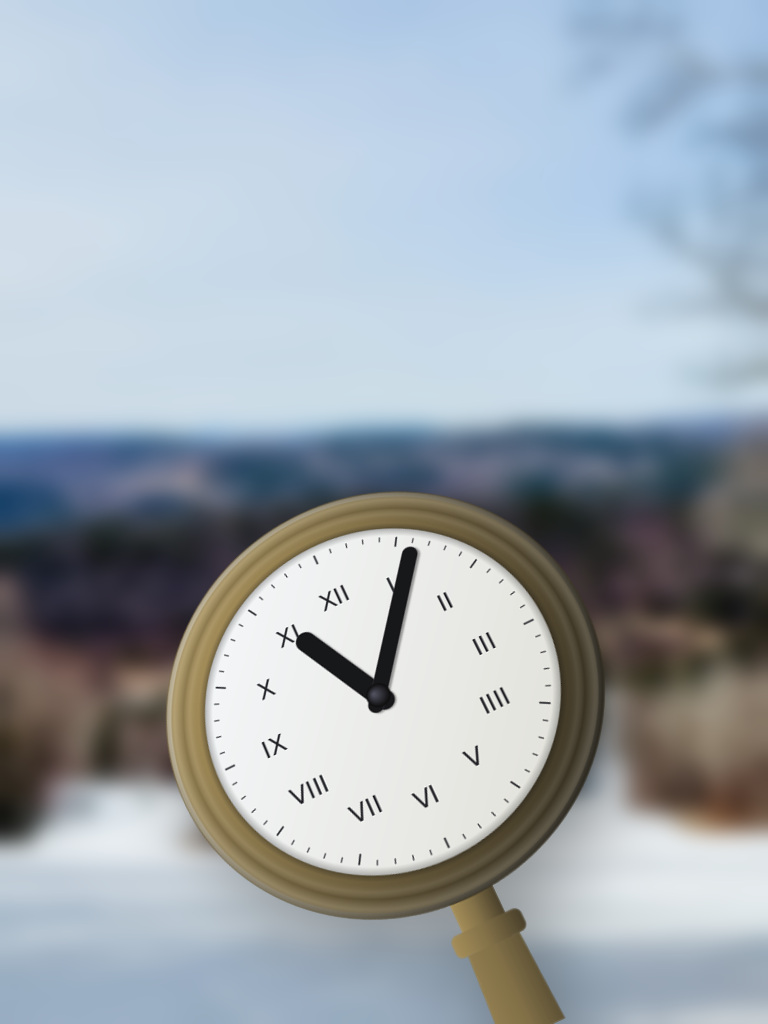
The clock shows **11:06**
